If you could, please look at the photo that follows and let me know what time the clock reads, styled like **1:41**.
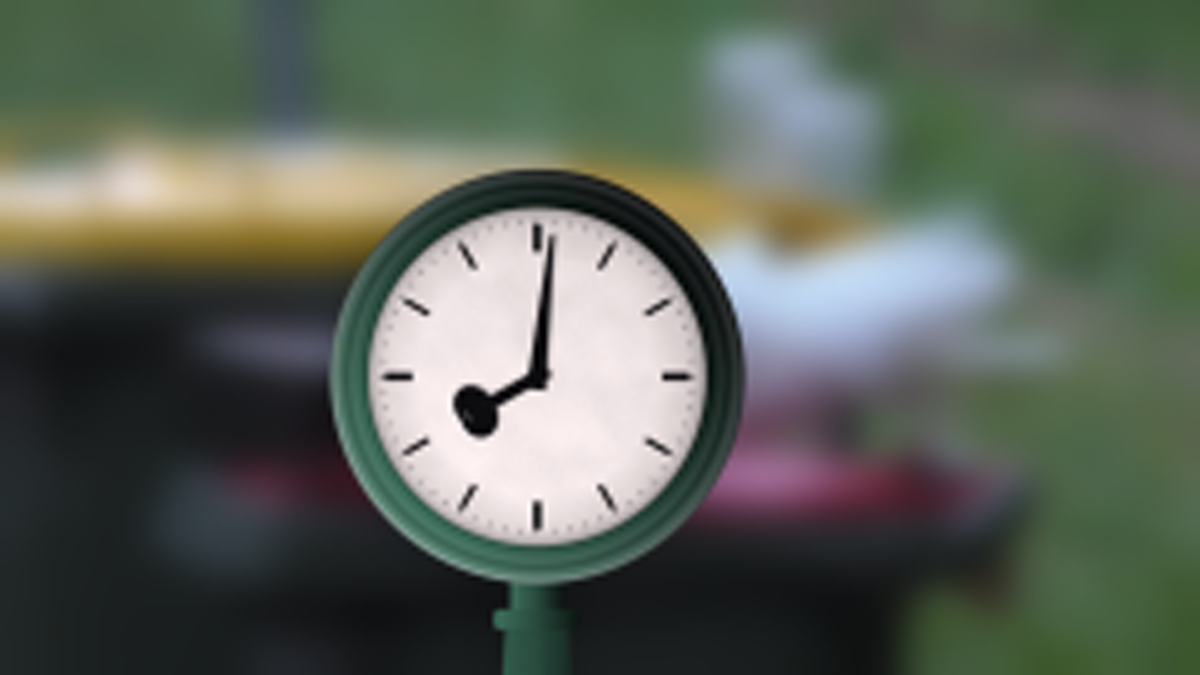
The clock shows **8:01**
